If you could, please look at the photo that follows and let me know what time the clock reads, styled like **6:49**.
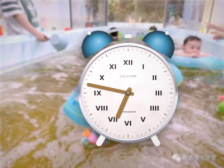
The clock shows **6:47**
